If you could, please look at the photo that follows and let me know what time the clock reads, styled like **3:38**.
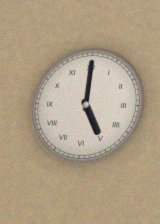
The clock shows **5:00**
